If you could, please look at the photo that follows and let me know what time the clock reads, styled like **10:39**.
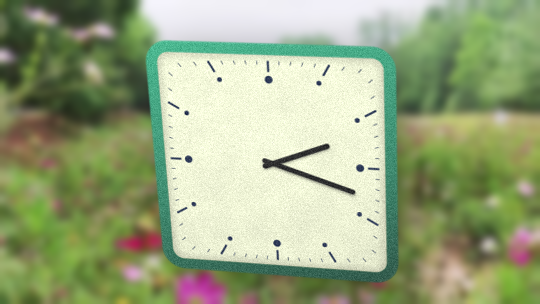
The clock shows **2:18**
